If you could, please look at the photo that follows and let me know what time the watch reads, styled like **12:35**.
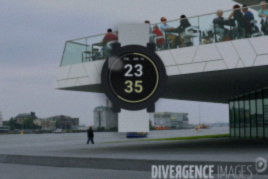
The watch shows **23:35**
